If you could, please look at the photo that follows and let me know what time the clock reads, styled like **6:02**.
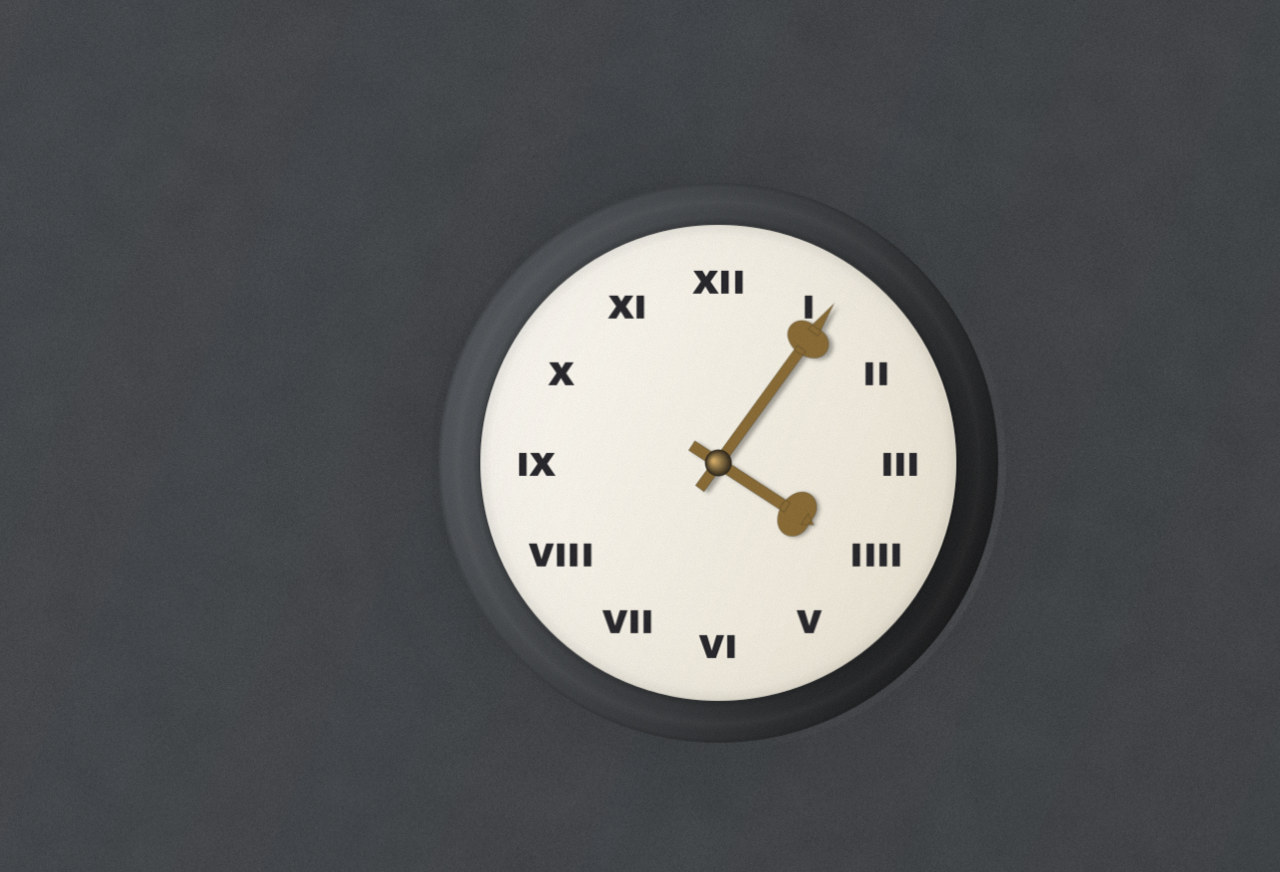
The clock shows **4:06**
